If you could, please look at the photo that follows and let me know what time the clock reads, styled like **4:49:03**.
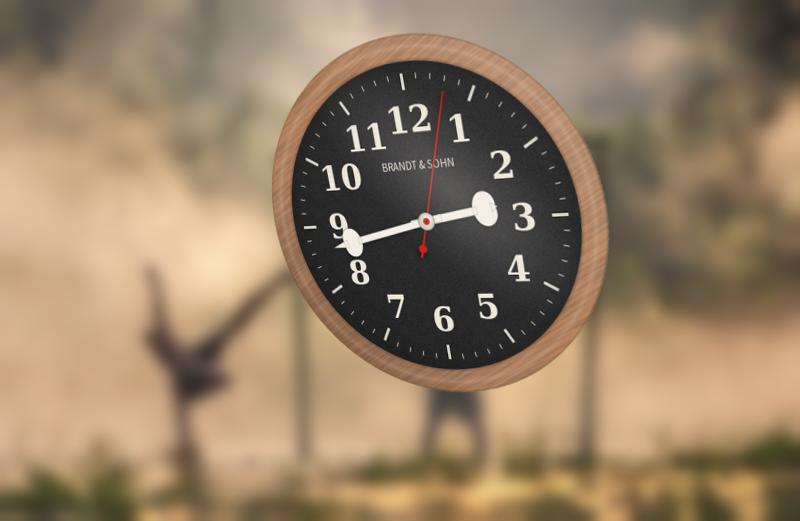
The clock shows **2:43:03**
